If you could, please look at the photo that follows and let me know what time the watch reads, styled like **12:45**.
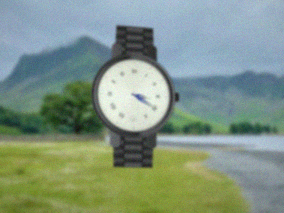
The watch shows **3:20**
